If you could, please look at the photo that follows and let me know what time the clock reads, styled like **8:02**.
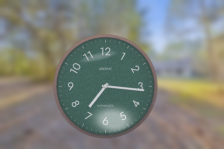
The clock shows **7:16**
